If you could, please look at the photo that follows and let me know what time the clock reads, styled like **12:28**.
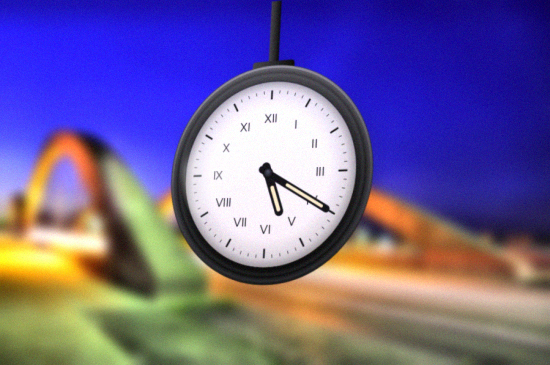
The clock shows **5:20**
